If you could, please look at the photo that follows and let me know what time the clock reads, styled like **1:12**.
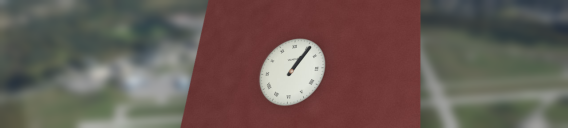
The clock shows **1:06**
